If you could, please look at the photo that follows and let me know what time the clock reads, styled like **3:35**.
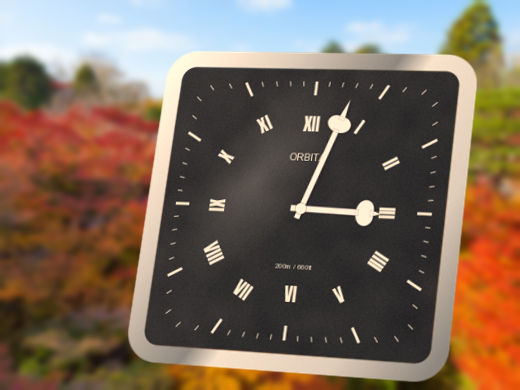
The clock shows **3:03**
